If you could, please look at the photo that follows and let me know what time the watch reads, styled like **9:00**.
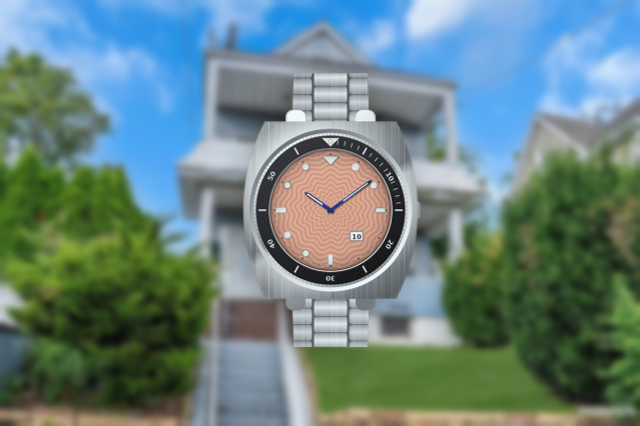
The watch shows **10:09**
